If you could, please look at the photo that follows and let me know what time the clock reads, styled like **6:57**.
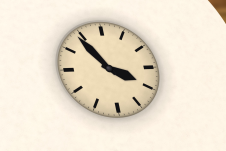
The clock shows **3:54**
